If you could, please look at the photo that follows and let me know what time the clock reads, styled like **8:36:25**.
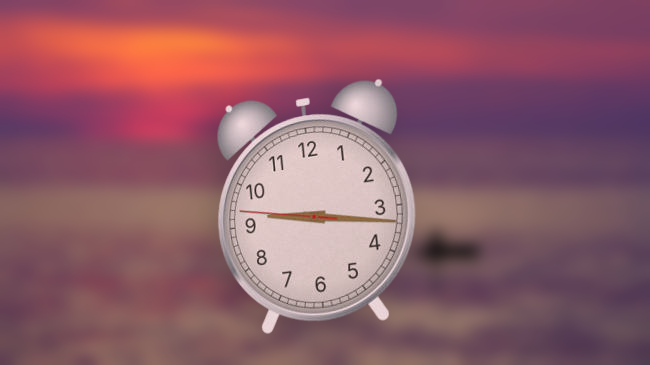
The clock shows **9:16:47**
